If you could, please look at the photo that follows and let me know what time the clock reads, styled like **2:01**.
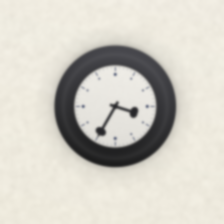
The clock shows **3:35**
